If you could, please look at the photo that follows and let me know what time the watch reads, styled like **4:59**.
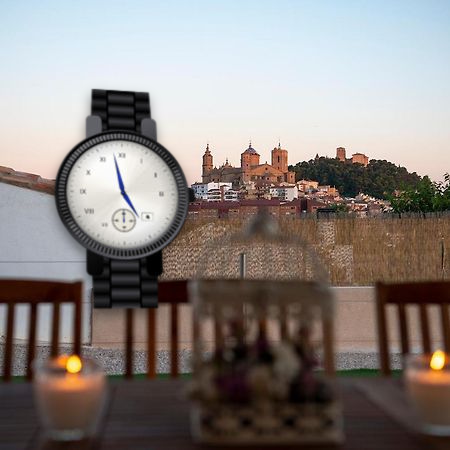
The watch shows **4:58**
